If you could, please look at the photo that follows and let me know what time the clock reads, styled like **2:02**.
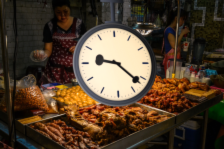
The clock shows **9:22**
